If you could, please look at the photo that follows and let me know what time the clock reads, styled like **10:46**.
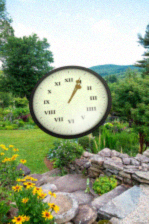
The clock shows **1:04**
